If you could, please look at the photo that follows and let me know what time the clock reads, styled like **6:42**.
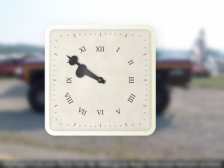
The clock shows **9:51**
